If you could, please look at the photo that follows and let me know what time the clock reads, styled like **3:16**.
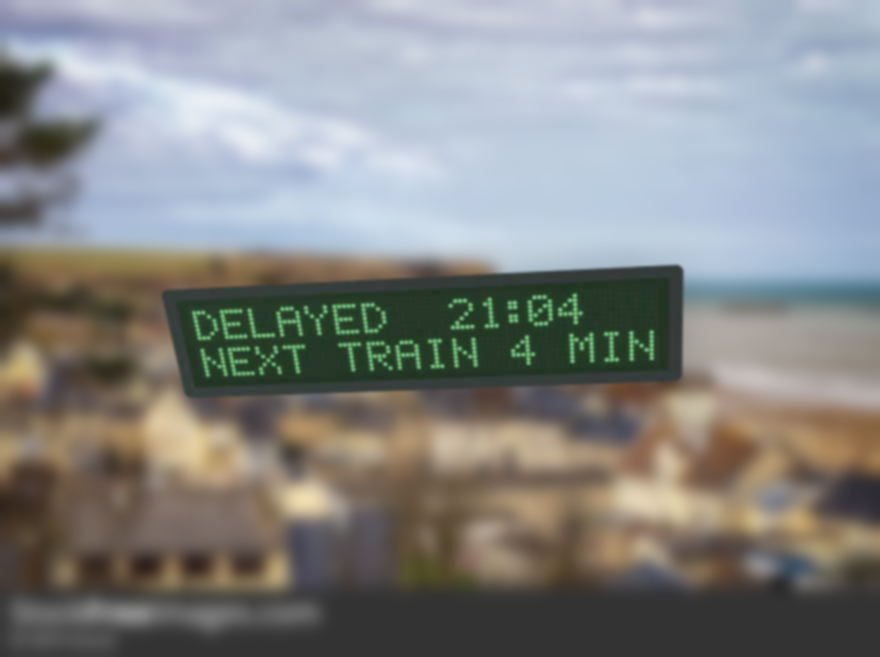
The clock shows **21:04**
